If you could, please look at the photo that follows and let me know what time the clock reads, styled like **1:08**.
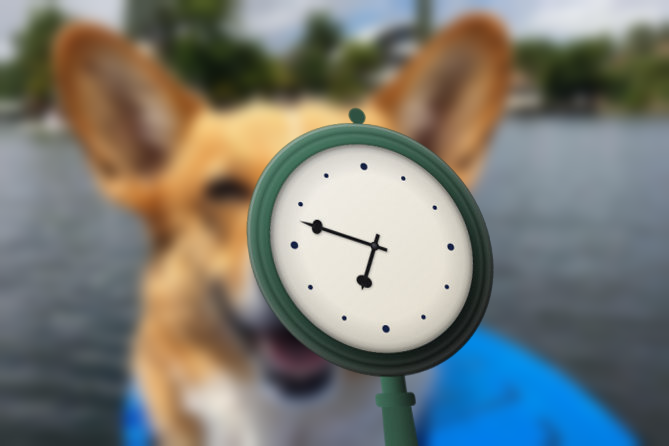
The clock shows **6:48**
